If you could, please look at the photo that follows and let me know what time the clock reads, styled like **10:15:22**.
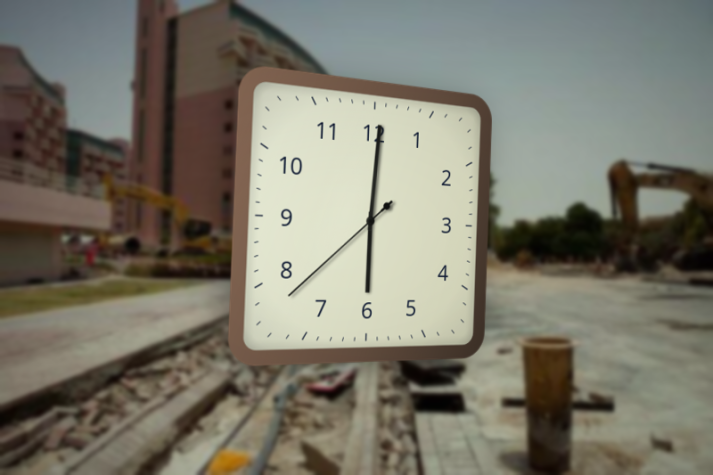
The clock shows **6:00:38**
